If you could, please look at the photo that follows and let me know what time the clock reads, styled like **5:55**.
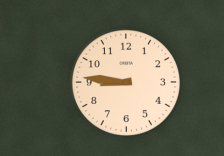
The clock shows **8:46**
